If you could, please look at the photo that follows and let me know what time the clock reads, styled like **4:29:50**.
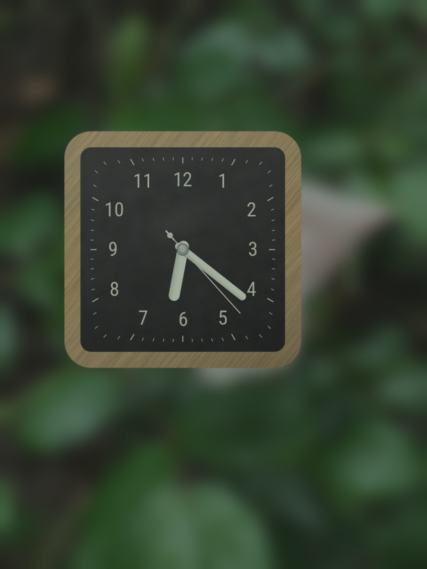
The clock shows **6:21:23**
